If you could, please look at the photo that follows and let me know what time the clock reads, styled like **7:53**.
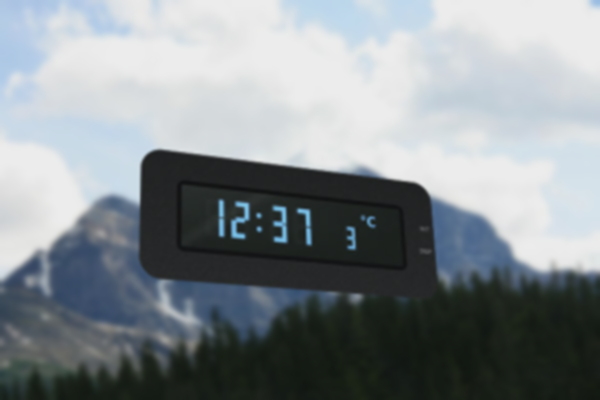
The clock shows **12:37**
